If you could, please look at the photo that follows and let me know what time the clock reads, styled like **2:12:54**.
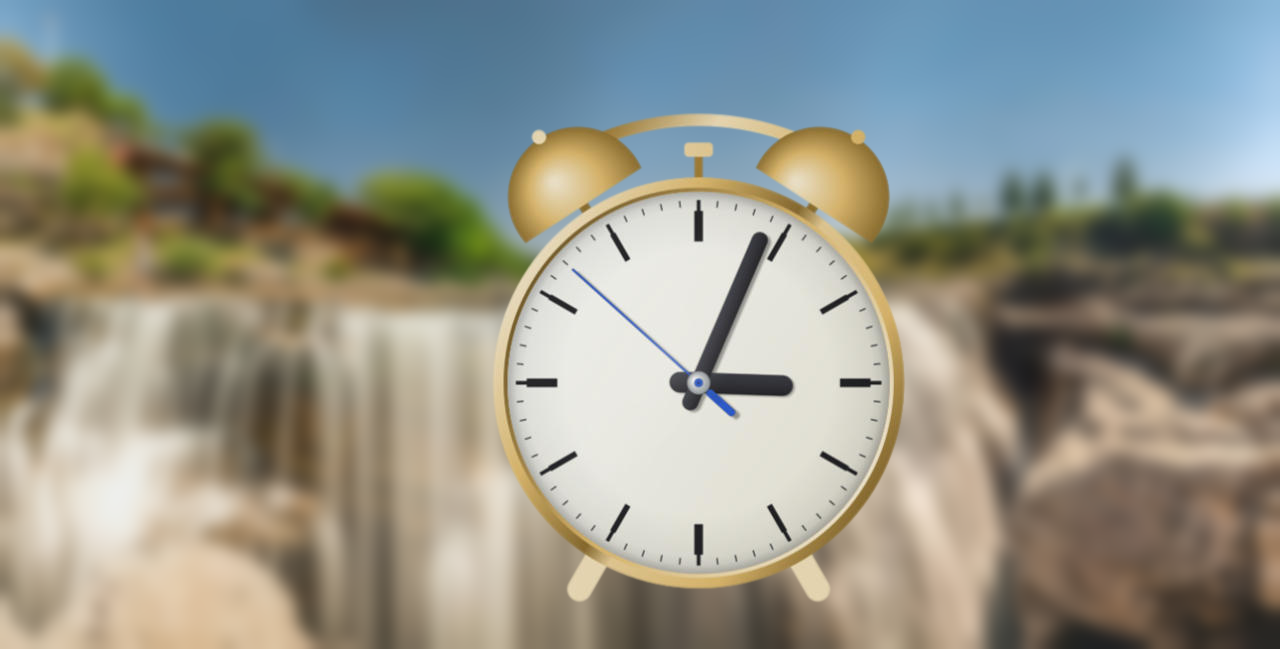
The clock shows **3:03:52**
